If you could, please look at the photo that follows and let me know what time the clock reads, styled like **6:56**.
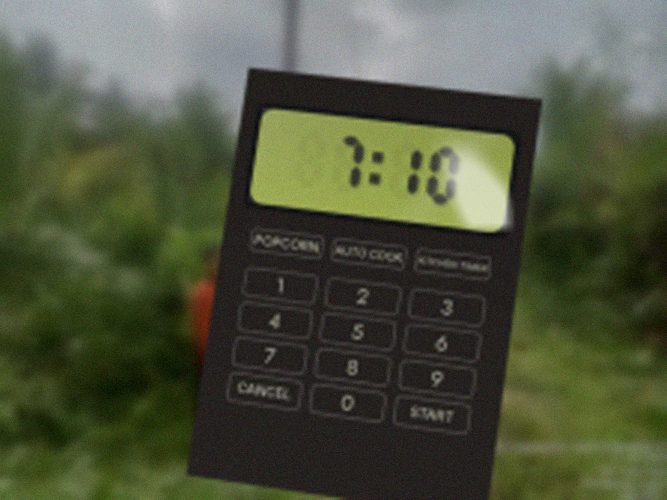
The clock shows **7:10**
